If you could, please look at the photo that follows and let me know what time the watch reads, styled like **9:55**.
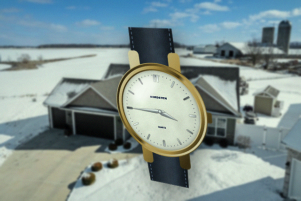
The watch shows **3:45**
